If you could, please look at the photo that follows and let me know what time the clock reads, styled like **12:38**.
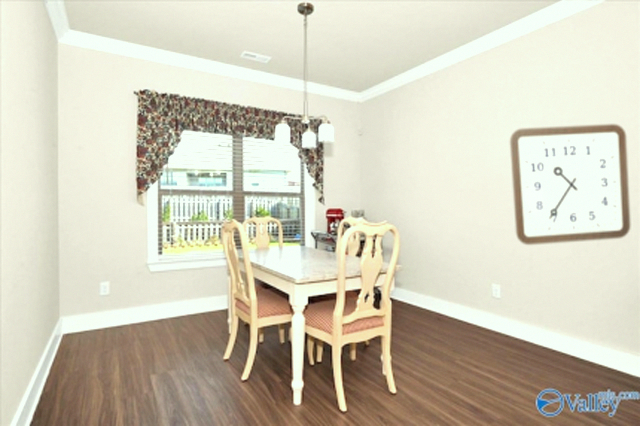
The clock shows **10:36**
